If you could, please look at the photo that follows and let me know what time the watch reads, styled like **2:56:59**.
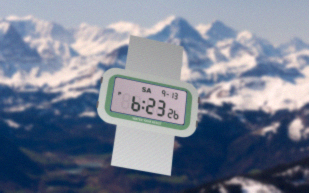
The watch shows **6:23:26**
